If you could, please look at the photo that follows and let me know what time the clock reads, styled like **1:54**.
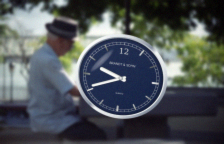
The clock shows **9:41**
